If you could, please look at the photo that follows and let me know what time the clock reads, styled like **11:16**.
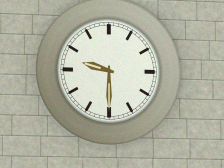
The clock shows **9:30**
